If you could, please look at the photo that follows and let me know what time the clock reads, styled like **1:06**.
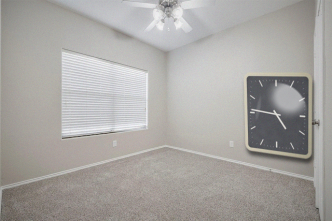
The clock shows **4:46**
